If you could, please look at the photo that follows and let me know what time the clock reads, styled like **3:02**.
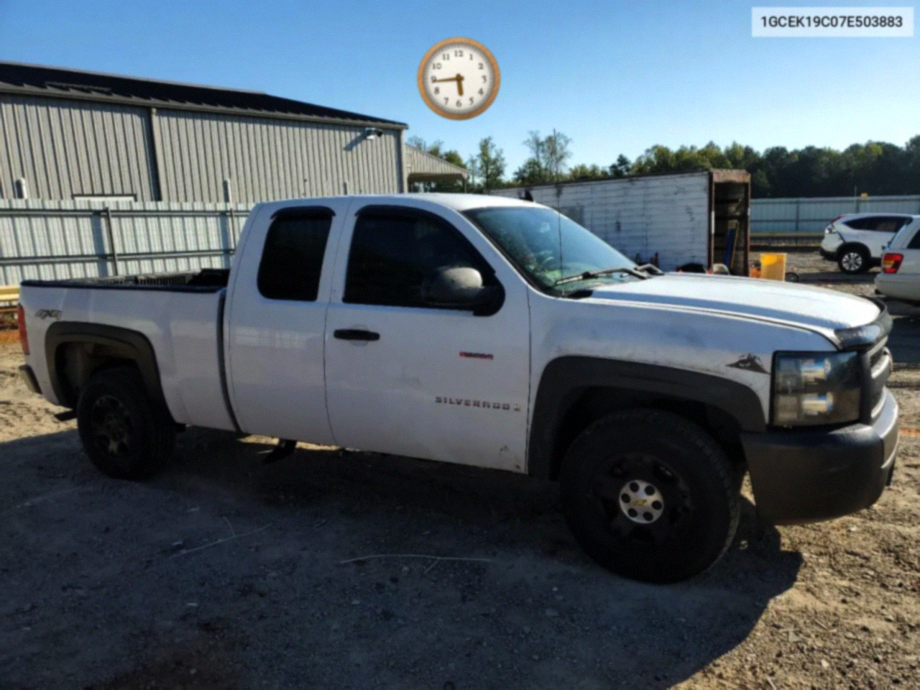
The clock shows **5:44**
